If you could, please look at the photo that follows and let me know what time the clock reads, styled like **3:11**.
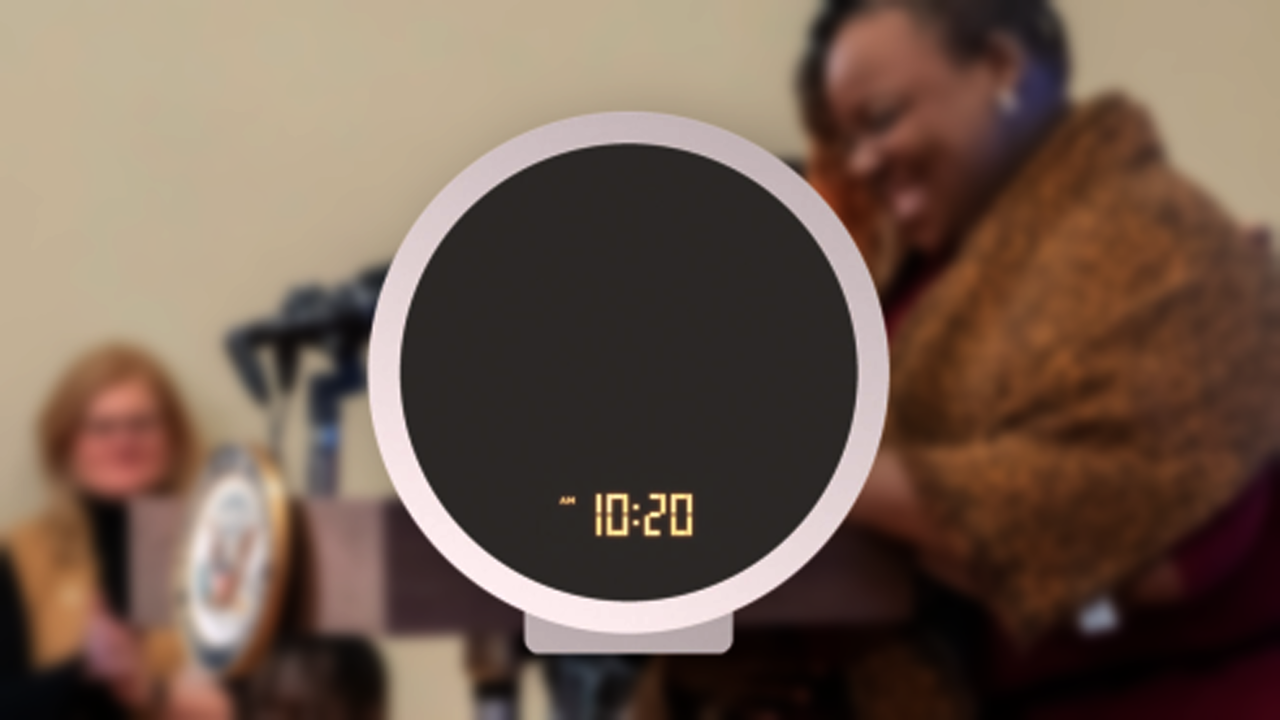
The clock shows **10:20**
